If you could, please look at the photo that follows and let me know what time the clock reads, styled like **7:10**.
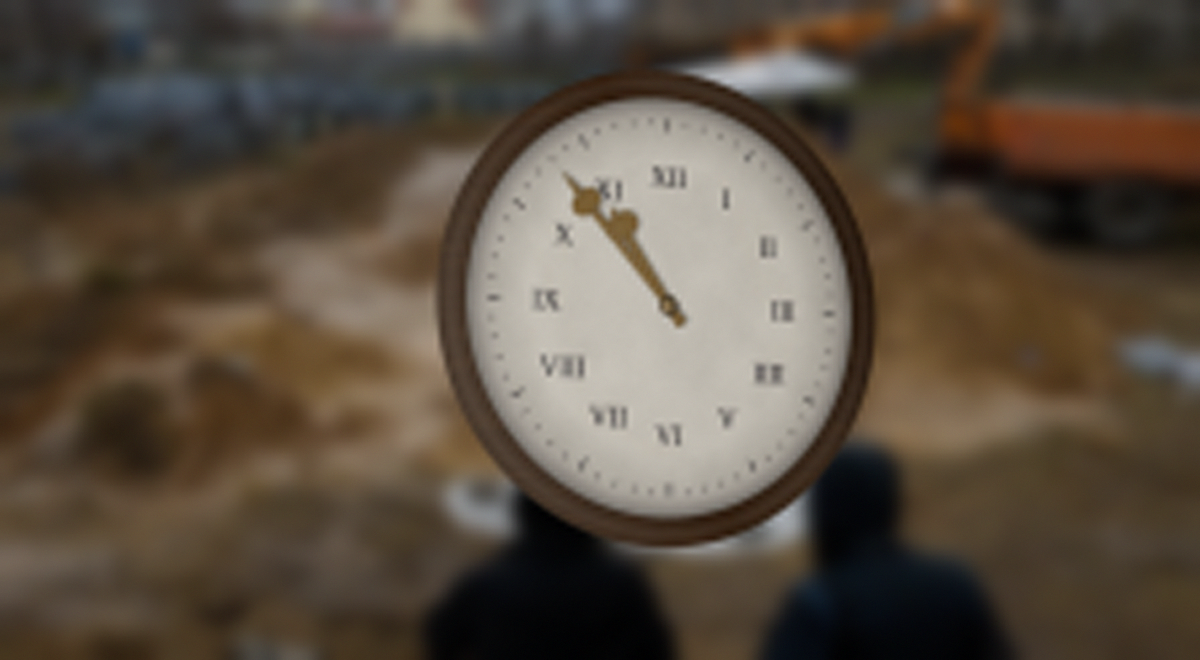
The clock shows **10:53**
